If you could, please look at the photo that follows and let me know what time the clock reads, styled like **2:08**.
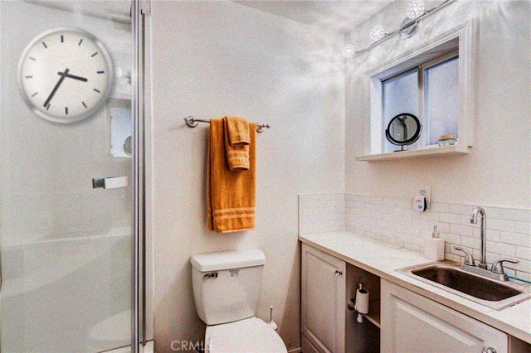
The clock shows **3:36**
